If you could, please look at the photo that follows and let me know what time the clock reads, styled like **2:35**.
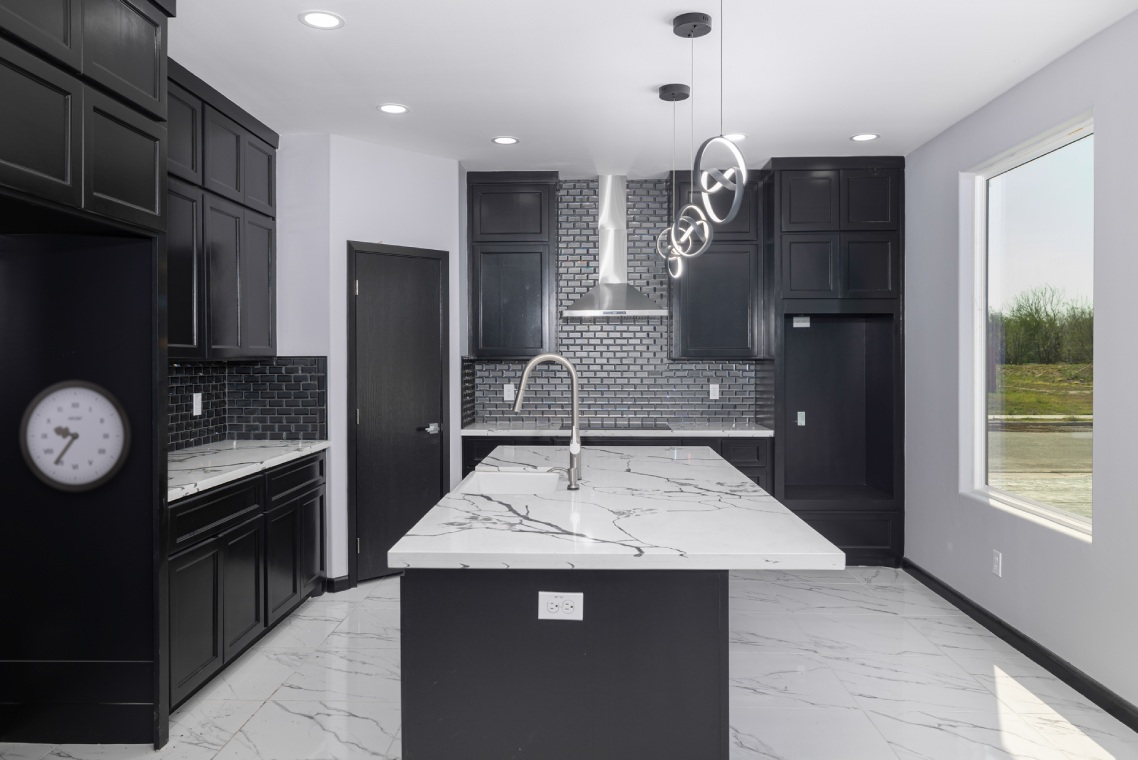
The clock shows **9:36**
